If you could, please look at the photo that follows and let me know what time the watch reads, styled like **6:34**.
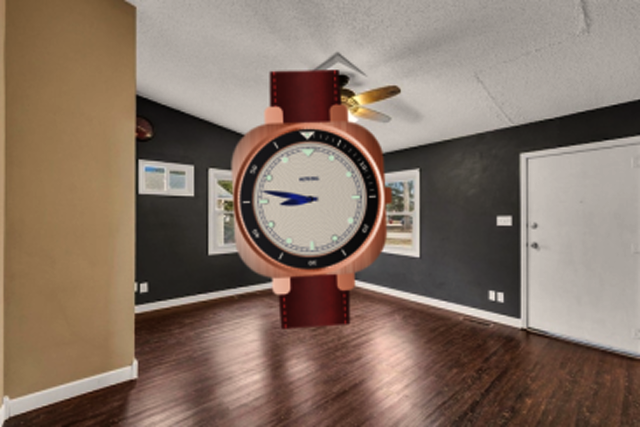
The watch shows **8:47**
